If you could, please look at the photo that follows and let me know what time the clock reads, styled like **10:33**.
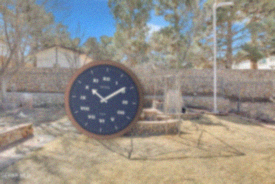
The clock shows **10:09**
